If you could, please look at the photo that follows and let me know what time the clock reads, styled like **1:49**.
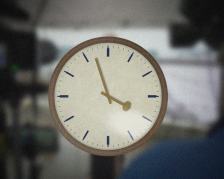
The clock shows **3:57**
